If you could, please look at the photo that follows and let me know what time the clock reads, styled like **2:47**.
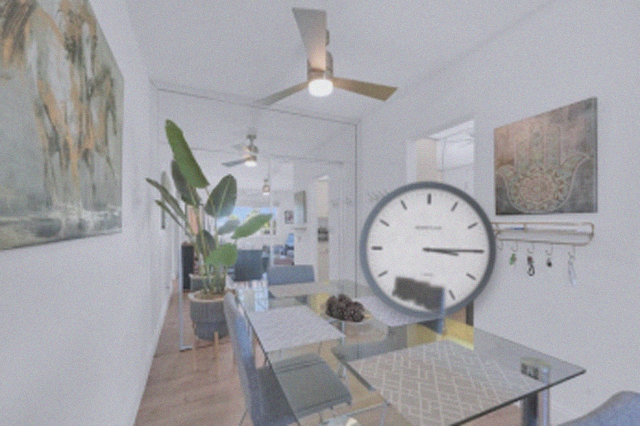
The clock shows **3:15**
